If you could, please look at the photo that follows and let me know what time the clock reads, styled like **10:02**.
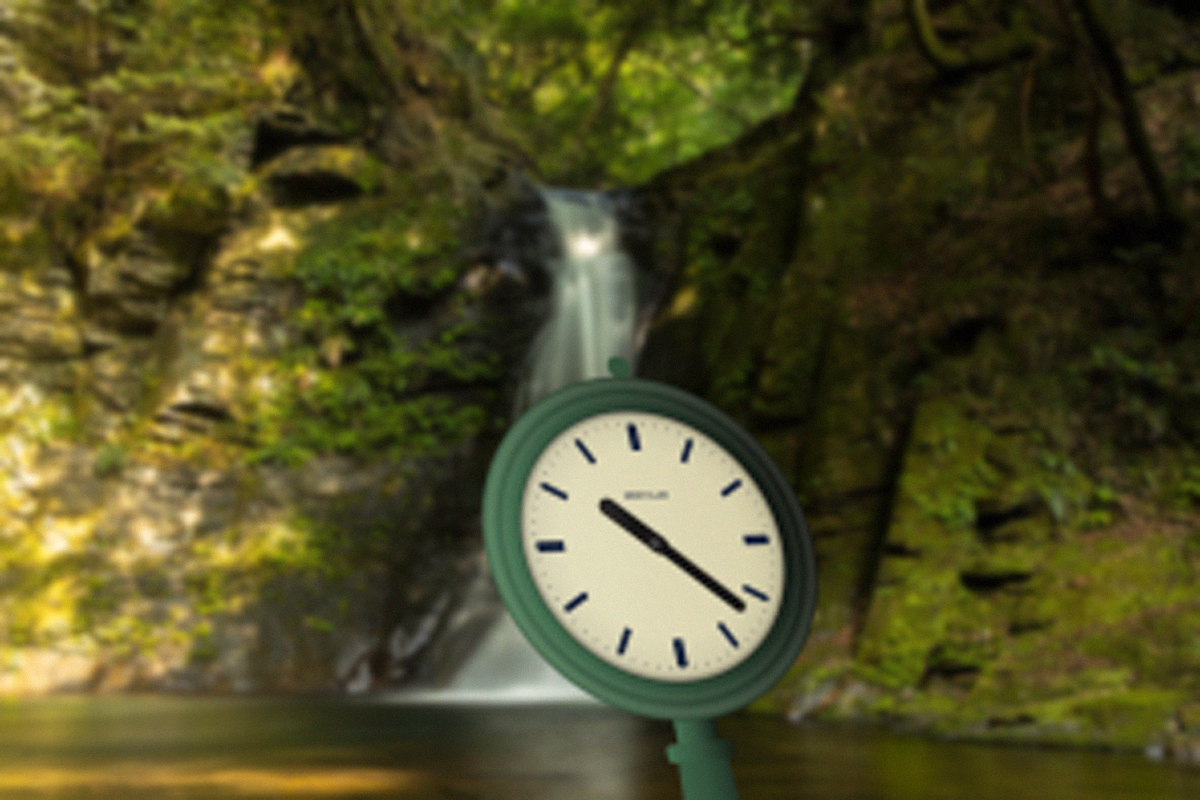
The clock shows **10:22**
